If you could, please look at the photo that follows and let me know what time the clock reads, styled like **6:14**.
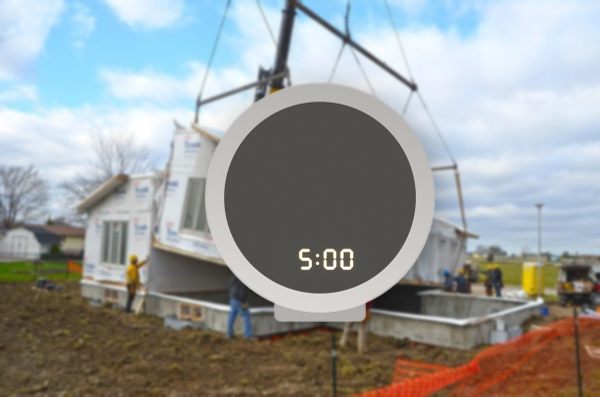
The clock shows **5:00**
